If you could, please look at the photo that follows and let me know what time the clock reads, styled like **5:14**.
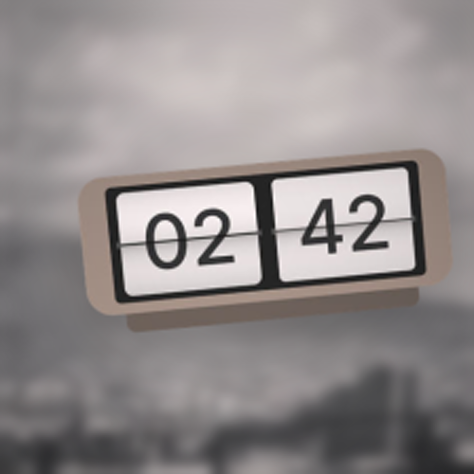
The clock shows **2:42**
